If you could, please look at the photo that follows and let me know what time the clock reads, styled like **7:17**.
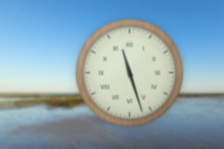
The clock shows **11:27**
